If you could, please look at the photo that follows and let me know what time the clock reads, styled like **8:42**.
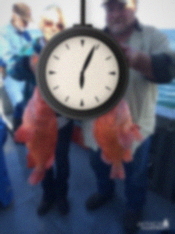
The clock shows **6:04**
